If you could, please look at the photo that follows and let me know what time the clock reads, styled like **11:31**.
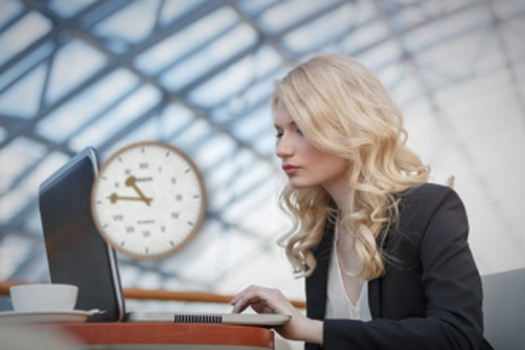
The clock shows **10:46**
